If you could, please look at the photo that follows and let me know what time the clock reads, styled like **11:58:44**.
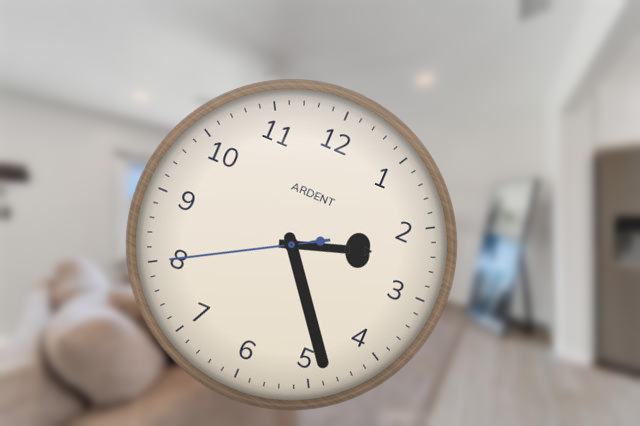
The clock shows **2:23:40**
